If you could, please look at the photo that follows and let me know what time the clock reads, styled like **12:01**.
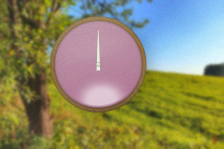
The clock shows **12:00**
